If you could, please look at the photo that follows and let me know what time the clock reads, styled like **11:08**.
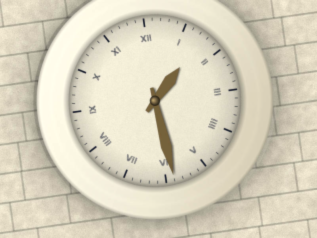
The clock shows **1:29**
